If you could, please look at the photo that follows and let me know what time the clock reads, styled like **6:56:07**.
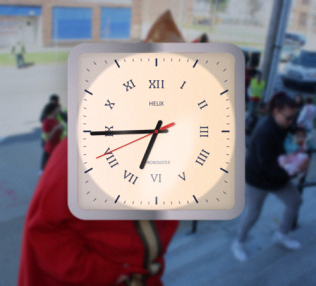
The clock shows **6:44:41**
